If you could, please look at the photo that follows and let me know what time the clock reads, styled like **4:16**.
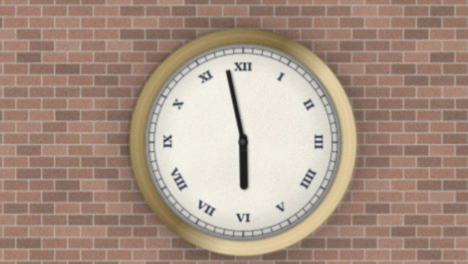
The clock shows **5:58**
